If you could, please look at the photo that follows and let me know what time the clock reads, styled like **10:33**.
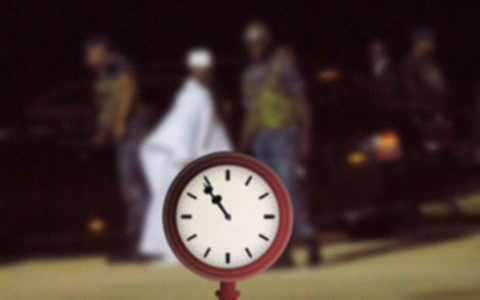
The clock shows **10:54**
